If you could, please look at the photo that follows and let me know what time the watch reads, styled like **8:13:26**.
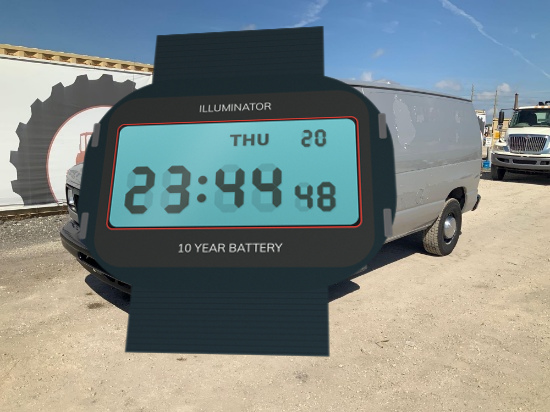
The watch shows **23:44:48**
